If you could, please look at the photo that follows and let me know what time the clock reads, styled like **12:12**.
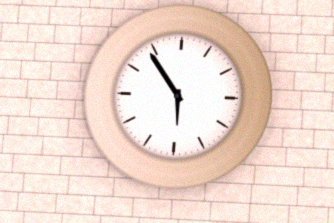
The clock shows **5:54**
